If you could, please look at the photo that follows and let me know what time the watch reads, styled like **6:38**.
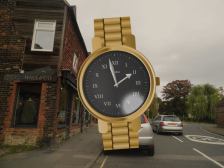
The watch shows **1:58**
